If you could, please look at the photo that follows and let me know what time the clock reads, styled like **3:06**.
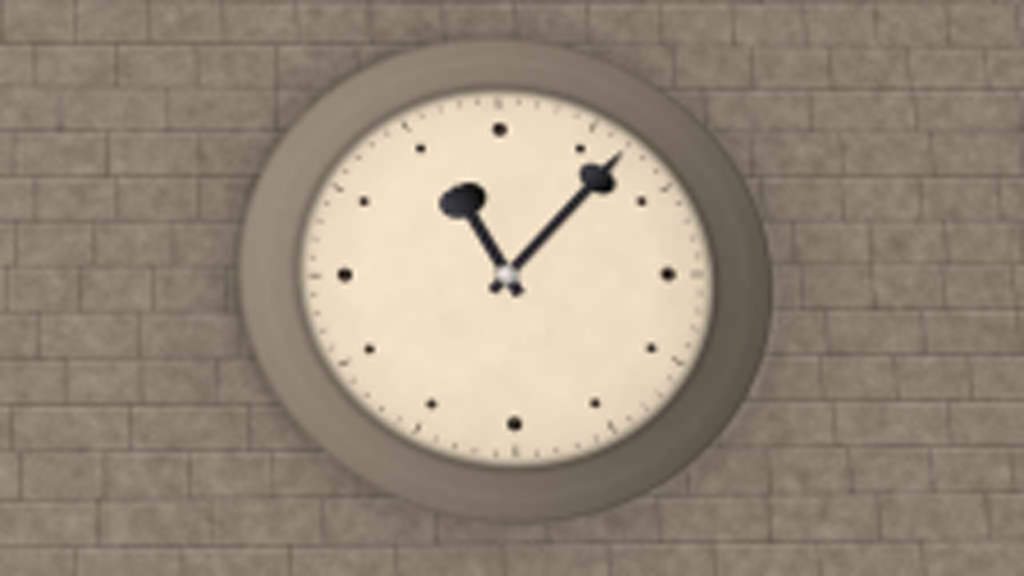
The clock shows **11:07**
